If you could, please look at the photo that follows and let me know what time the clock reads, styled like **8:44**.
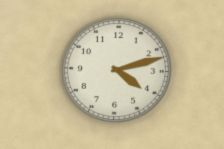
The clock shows **4:12**
